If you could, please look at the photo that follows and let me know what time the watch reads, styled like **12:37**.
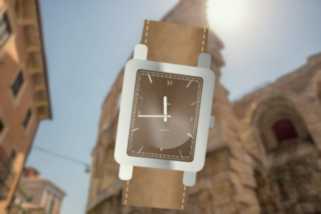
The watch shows **11:44**
